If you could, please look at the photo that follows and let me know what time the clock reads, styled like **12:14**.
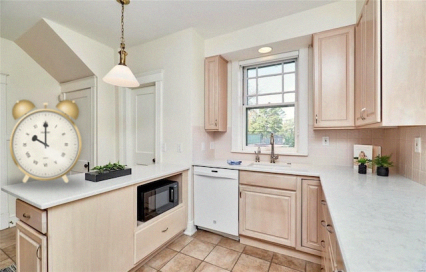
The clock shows **10:00**
